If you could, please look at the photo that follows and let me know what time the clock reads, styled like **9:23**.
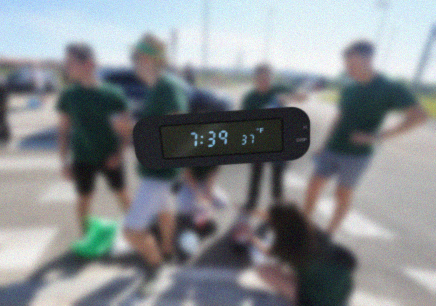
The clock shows **7:39**
